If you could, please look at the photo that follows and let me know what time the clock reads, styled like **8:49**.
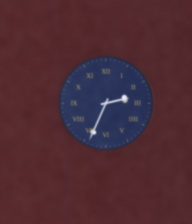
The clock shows **2:34**
